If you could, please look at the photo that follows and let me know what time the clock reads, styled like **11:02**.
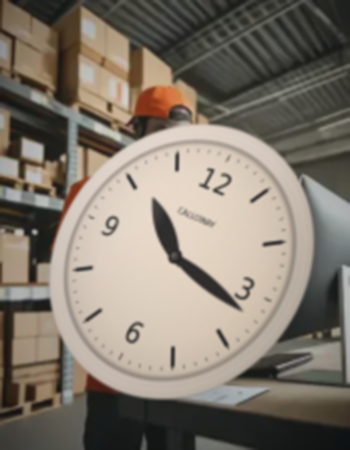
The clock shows **10:17**
